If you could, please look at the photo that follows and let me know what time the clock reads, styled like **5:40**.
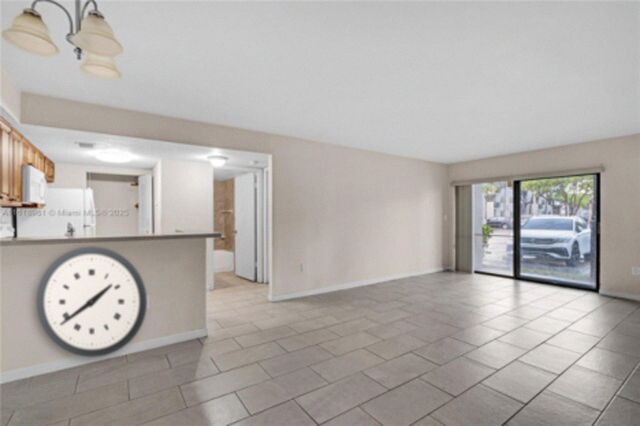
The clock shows **1:39**
